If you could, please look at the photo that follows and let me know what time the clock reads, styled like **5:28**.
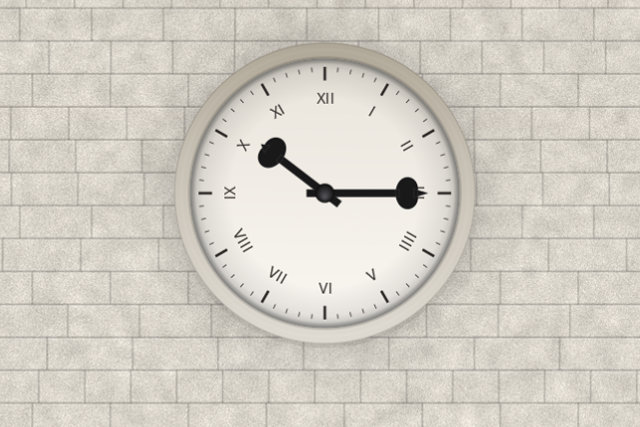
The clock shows **10:15**
